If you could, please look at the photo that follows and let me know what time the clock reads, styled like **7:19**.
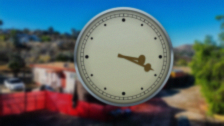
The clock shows **3:19**
